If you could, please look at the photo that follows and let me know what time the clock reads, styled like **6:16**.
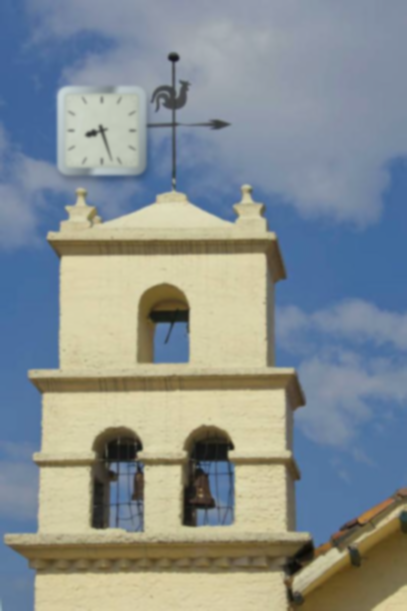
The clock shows **8:27**
